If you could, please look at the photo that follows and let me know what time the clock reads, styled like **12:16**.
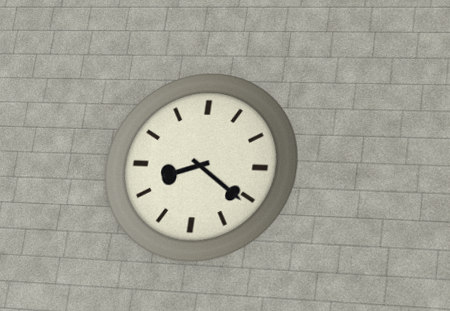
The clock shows **8:21**
